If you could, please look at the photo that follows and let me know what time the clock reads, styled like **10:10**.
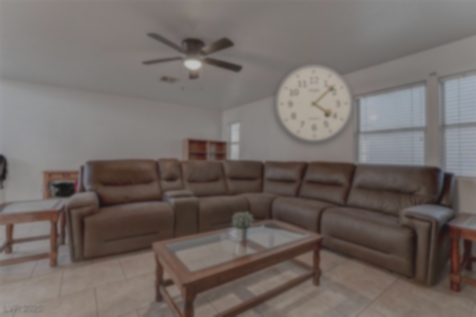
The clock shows **4:08**
